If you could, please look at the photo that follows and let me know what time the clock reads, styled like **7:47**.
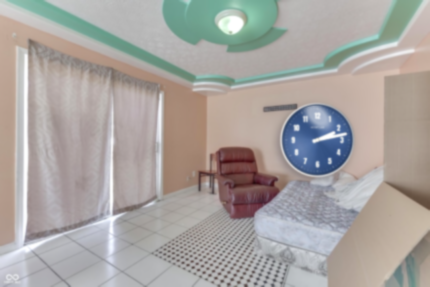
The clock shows **2:13**
